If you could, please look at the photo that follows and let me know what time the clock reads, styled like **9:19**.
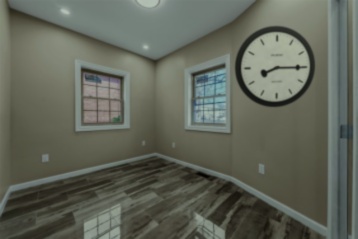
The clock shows **8:15**
